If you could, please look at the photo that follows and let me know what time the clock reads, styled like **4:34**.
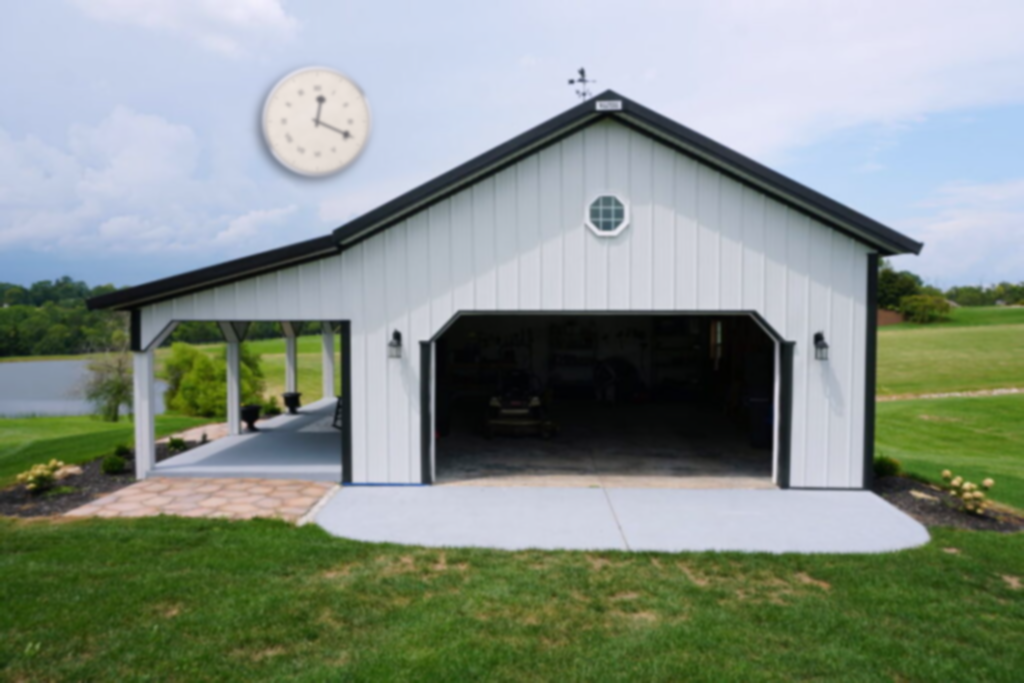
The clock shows **12:19**
